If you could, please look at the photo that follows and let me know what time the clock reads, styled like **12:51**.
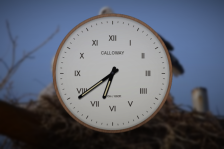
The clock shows **6:39**
